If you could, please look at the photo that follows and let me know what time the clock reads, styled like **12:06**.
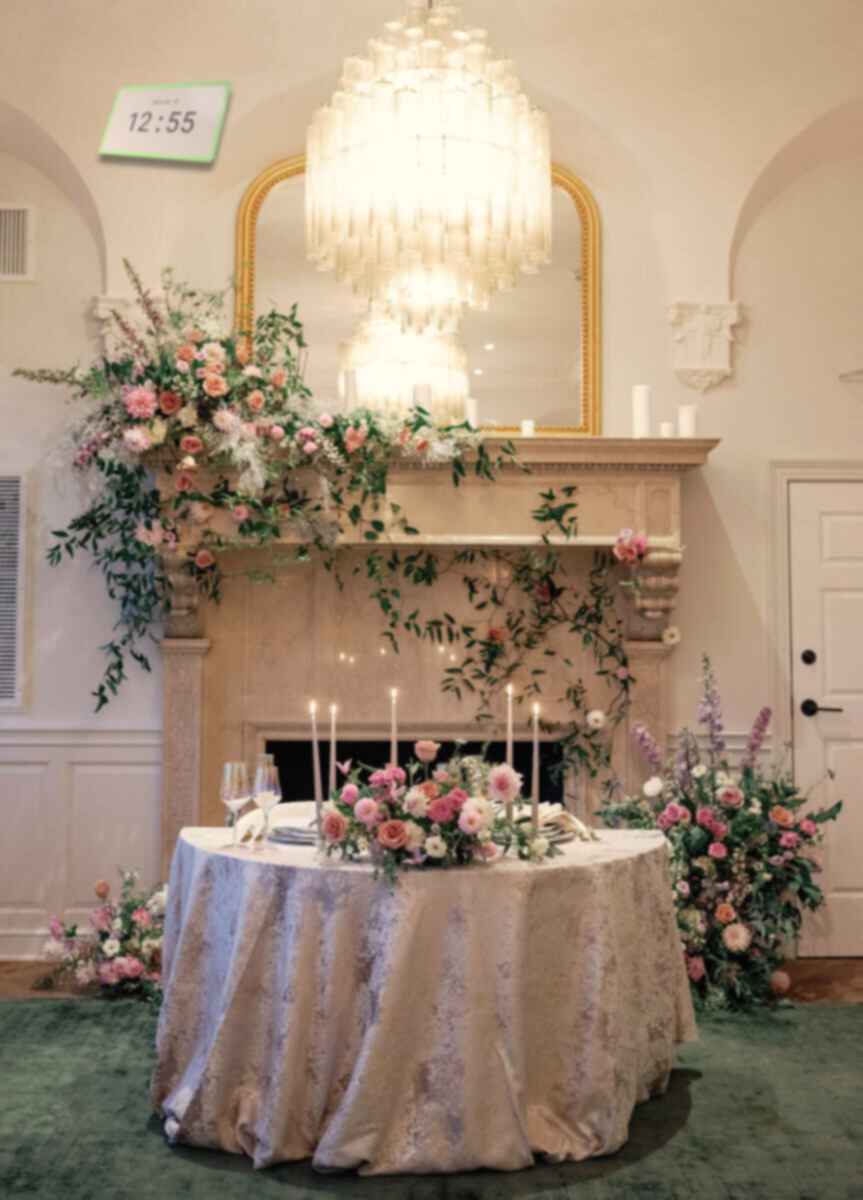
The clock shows **12:55**
